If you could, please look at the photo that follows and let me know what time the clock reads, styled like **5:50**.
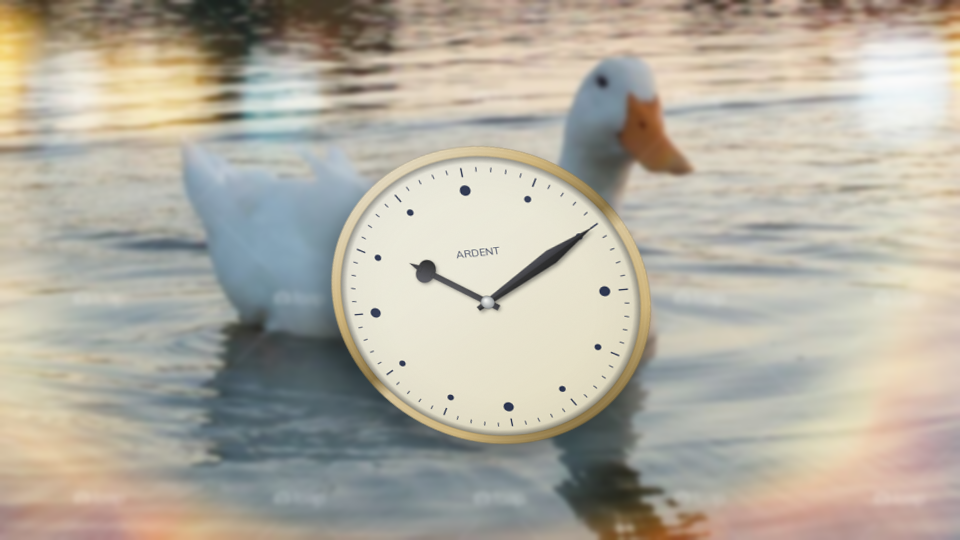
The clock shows **10:10**
